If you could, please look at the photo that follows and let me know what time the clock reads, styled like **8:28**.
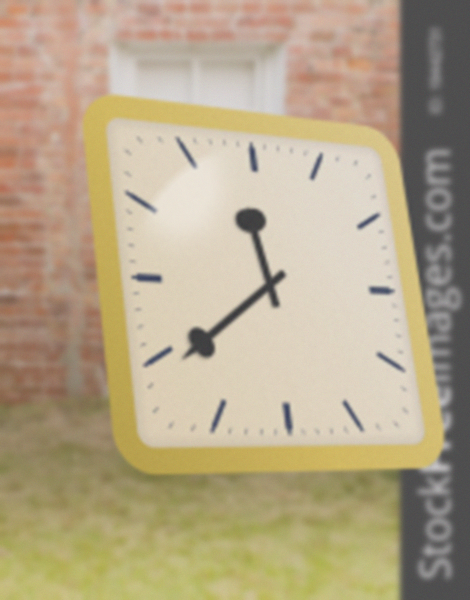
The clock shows **11:39**
